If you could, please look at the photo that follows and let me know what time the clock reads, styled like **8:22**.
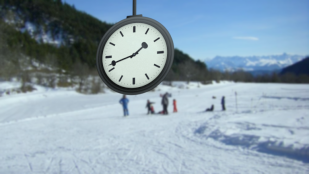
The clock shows **1:42**
